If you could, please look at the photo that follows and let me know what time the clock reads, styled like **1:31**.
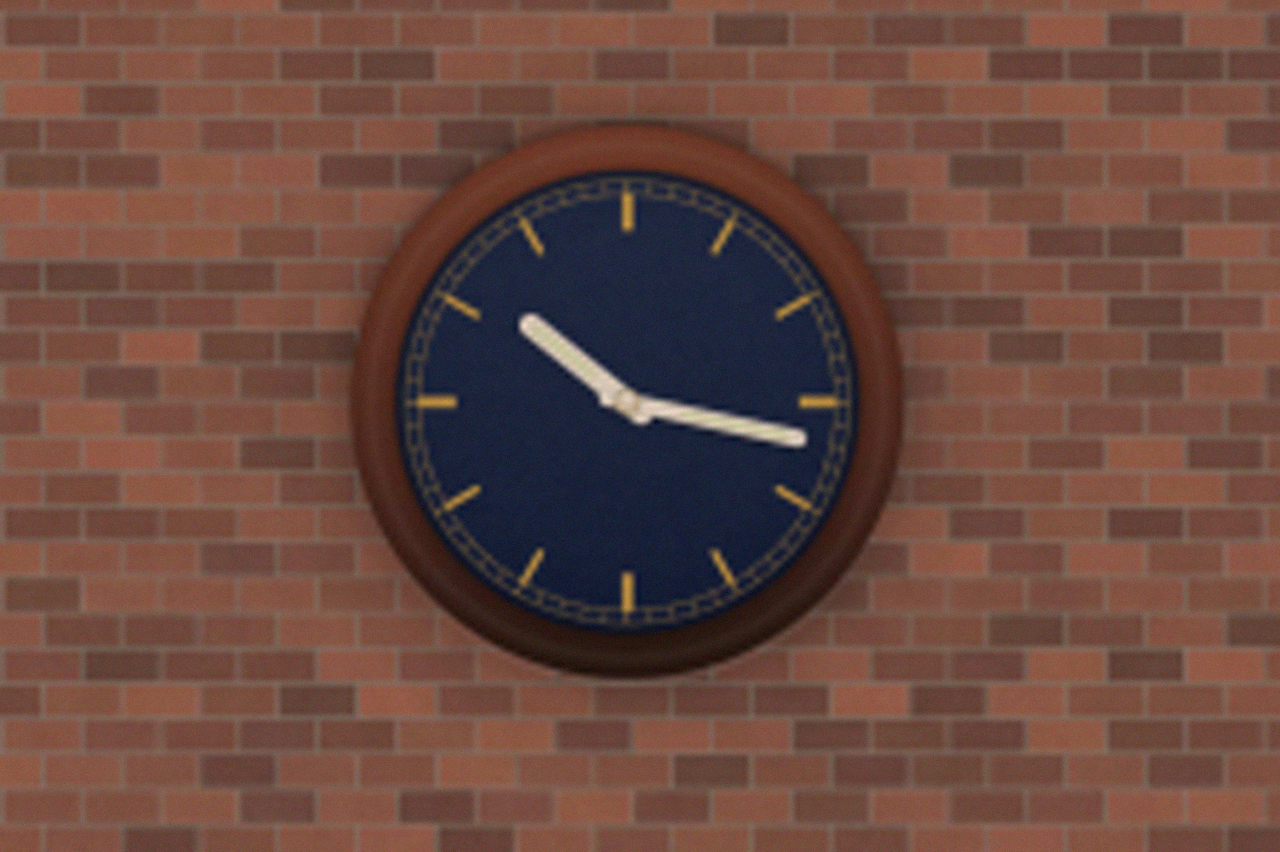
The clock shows **10:17**
